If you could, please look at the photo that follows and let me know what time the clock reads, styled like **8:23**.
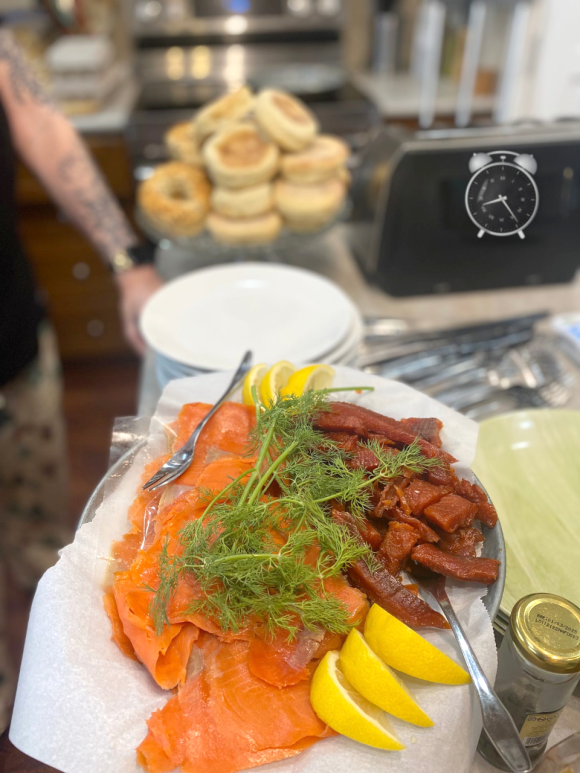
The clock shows **8:24**
